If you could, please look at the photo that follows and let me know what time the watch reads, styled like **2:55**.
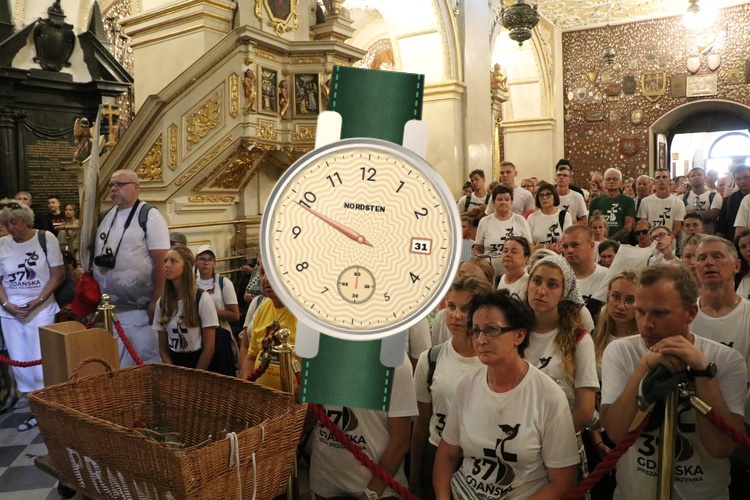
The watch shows **9:49**
